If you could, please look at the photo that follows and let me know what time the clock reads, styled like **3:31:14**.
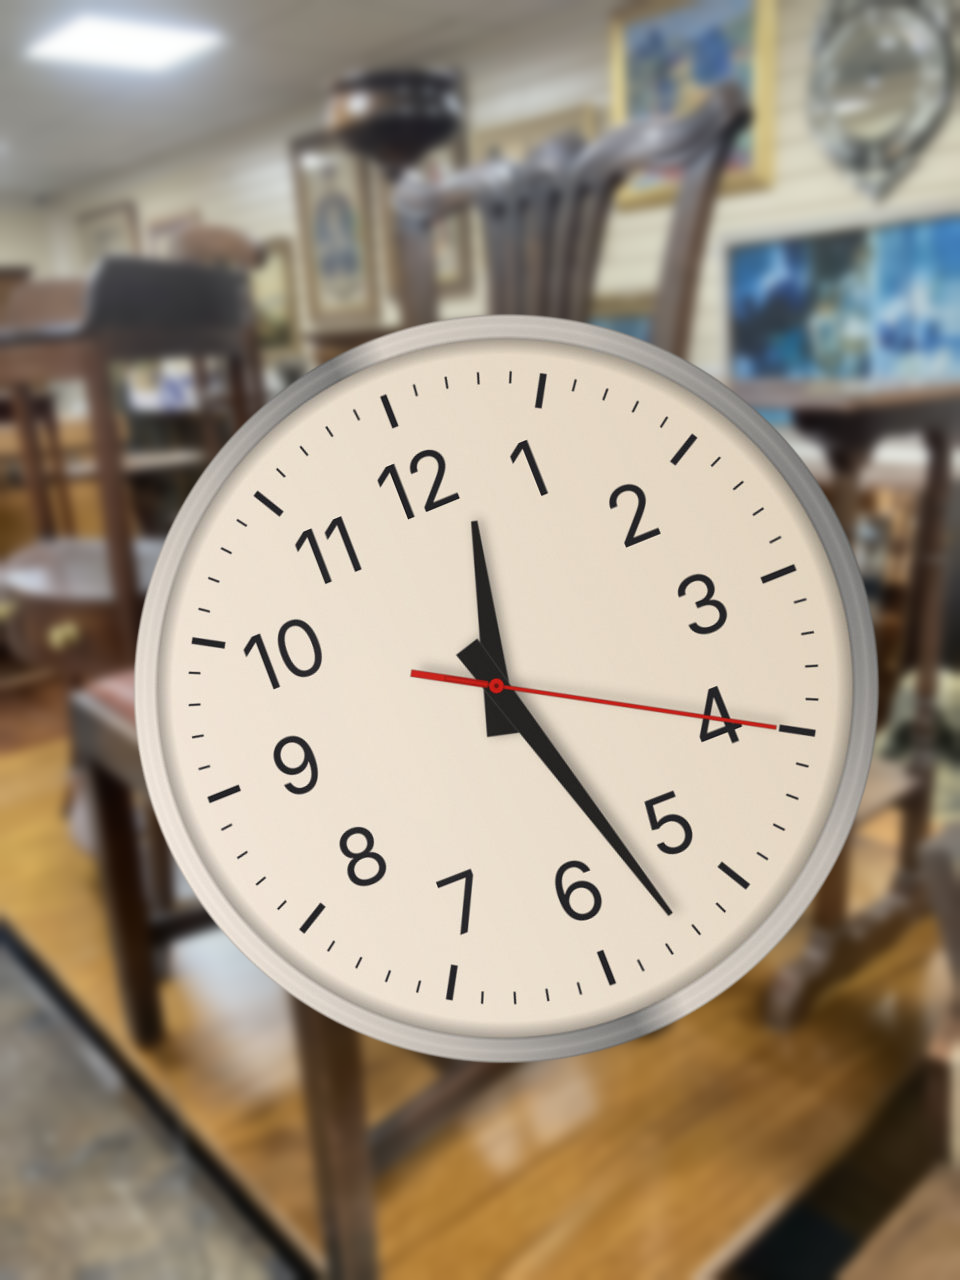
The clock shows **12:27:20**
